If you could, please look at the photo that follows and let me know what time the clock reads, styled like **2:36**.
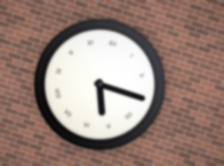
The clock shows **5:15**
